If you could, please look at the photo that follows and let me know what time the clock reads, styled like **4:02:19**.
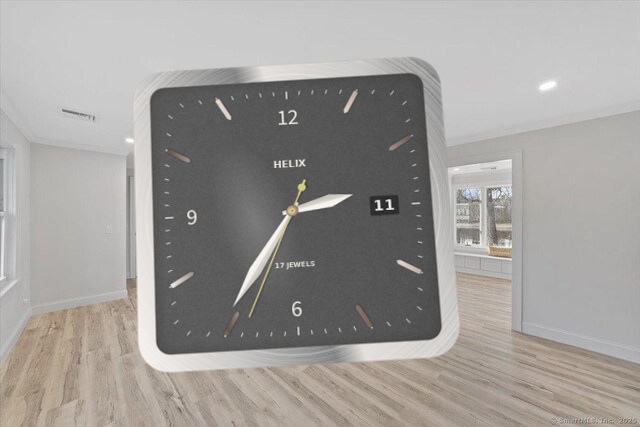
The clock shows **2:35:34**
